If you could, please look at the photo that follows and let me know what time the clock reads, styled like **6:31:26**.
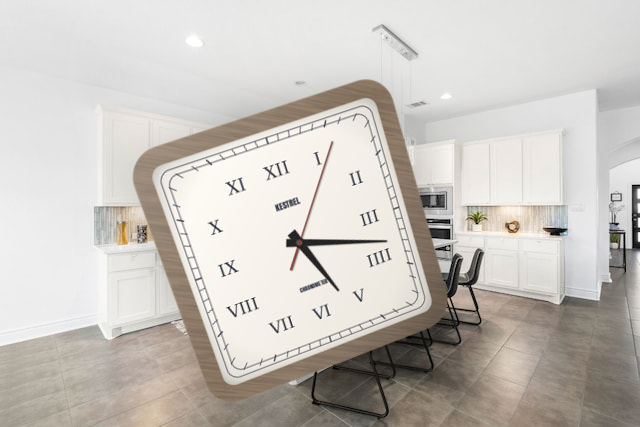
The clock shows **5:18:06**
